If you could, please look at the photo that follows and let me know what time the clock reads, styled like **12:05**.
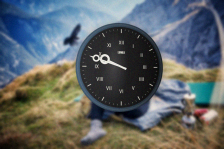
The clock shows **9:48**
